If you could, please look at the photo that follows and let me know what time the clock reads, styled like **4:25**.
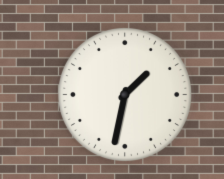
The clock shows **1:32**
